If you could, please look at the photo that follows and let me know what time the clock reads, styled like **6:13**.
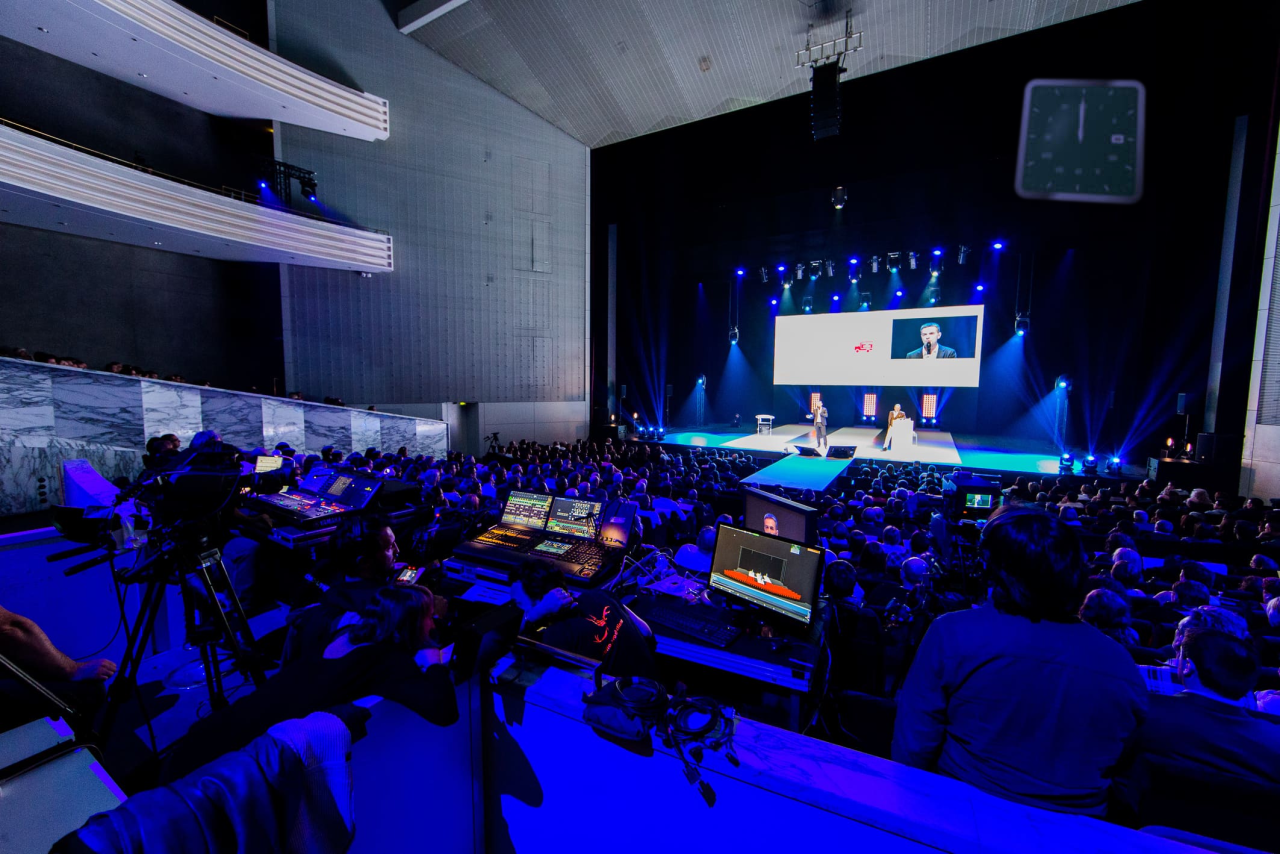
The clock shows **12:00**
